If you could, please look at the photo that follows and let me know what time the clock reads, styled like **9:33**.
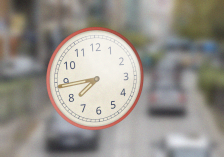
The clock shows **7:44**
